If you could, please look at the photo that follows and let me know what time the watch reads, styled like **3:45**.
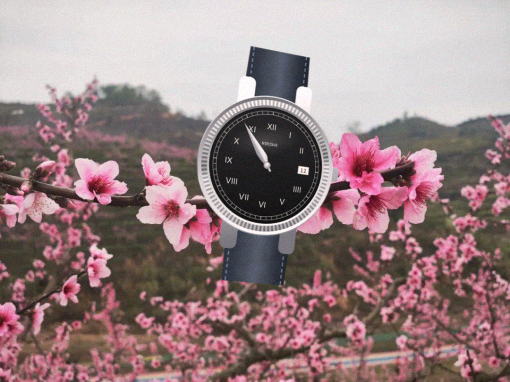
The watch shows **10:54**
